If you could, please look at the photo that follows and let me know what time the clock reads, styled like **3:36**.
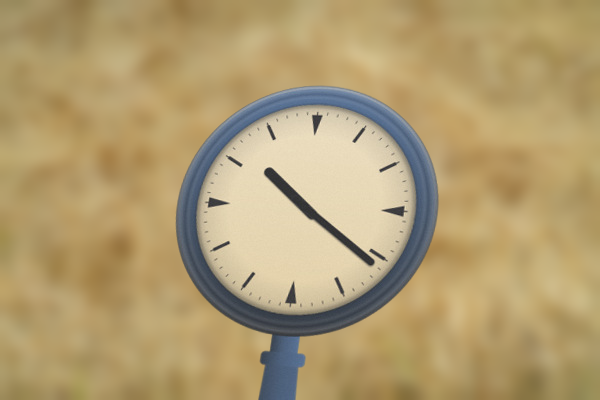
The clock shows **10:21**
